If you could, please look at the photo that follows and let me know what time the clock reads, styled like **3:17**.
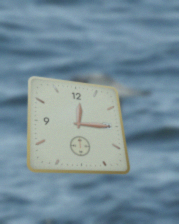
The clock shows **12:15**
